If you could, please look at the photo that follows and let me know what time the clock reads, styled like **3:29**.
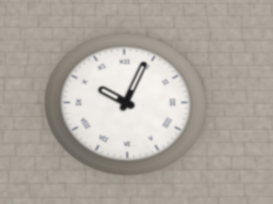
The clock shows **10:04**
